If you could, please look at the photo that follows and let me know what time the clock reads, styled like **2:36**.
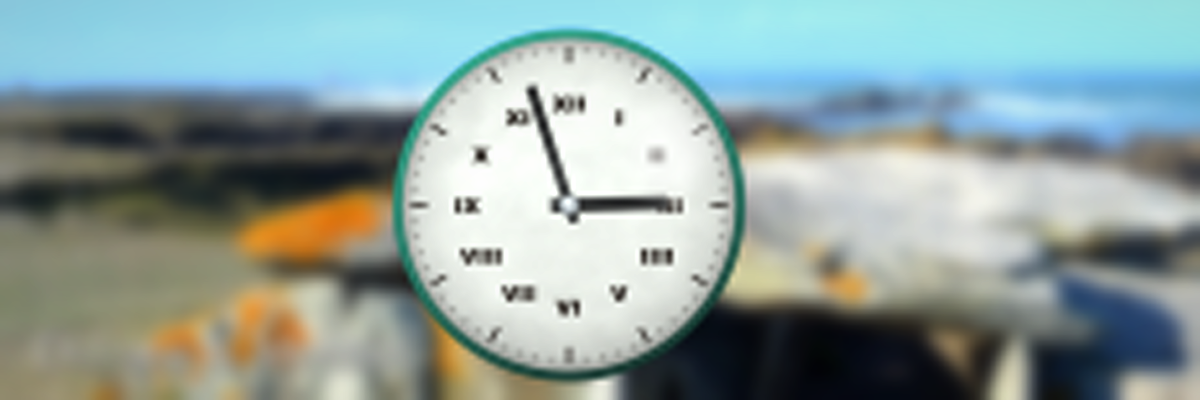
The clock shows **2:57**
